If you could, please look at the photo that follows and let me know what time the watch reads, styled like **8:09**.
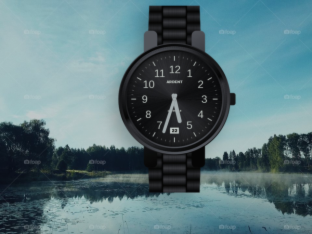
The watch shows **5:33**
